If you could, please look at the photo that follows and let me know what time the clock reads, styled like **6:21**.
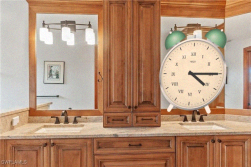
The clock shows **4:15**
